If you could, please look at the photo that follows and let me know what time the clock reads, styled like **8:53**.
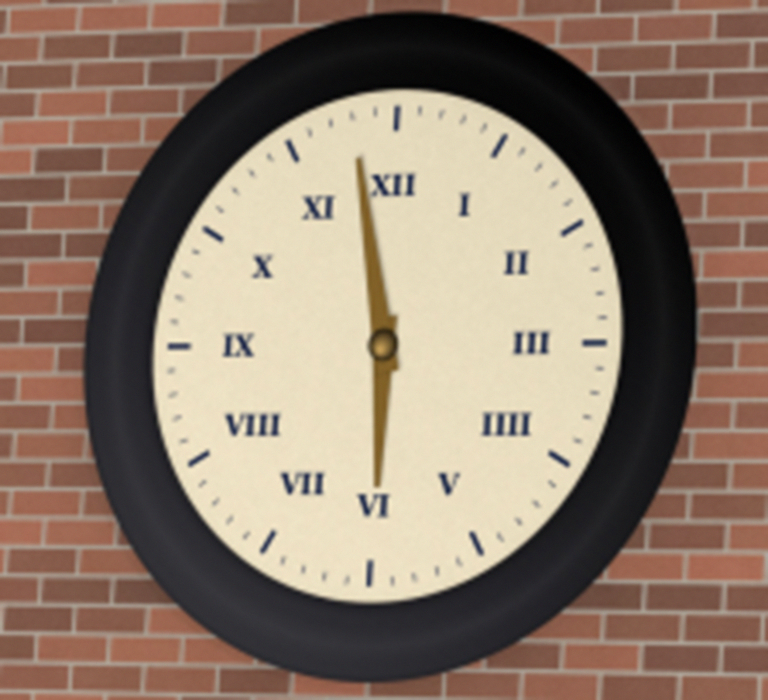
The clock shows **5:58**
